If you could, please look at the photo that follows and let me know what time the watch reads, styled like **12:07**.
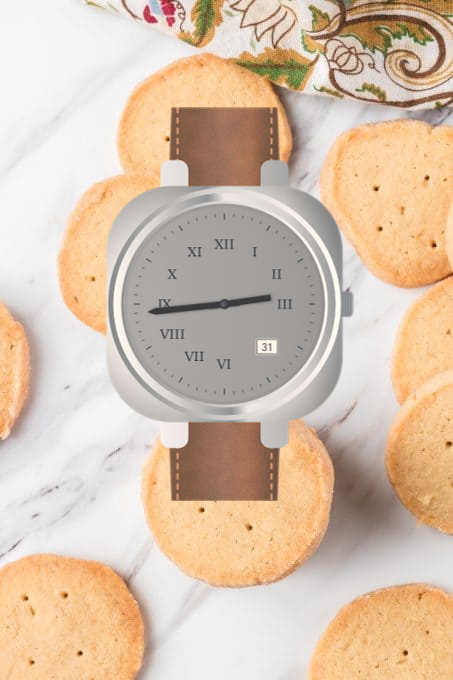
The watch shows **2:44**
